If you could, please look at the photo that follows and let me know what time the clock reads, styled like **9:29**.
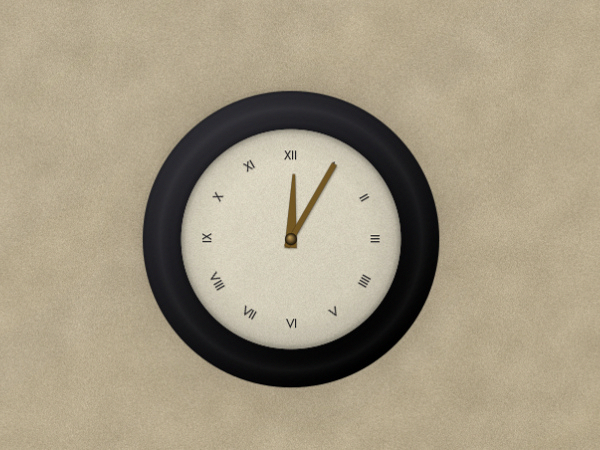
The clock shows **12:05**
